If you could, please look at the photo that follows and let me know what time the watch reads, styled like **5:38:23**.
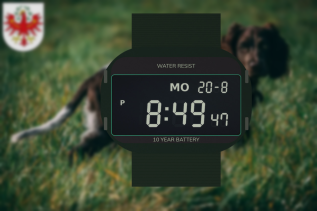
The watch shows **8:49:47**
